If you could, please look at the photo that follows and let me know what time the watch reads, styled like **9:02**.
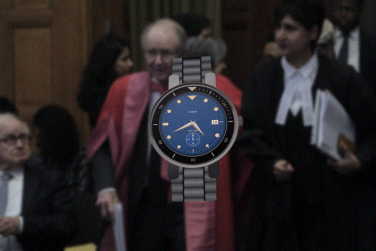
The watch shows **4:41**
